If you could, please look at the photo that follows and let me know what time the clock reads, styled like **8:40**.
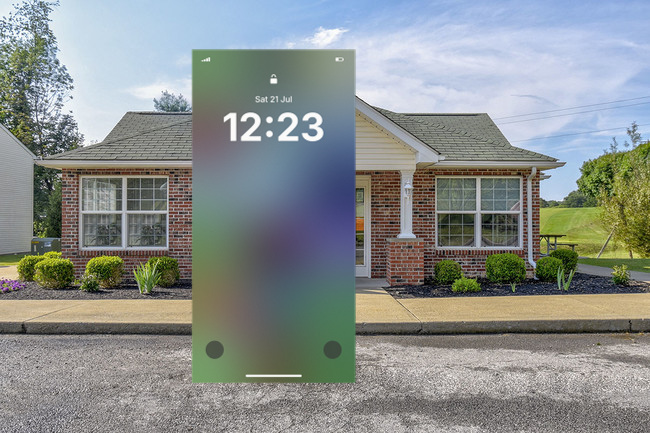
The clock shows **12:23**
